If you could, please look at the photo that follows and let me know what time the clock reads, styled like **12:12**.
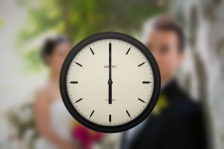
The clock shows **6:00**
